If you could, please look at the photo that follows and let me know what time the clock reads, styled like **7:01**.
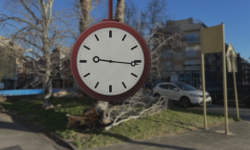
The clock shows **9:16**
